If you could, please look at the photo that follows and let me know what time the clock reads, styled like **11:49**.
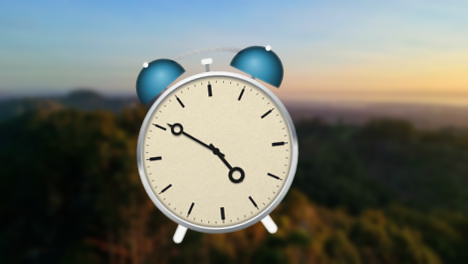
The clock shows **4:51**
